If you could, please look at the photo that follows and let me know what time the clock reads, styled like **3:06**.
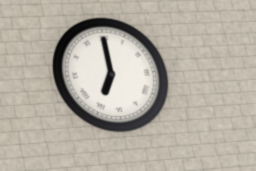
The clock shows **7:00**
